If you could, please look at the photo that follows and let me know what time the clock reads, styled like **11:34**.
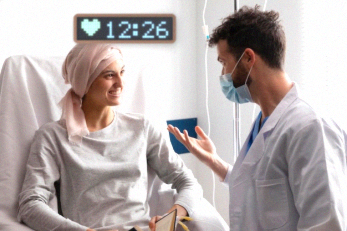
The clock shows **12:26**
